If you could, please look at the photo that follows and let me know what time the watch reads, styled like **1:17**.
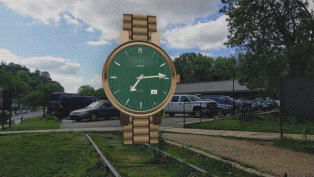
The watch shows **7:14**
